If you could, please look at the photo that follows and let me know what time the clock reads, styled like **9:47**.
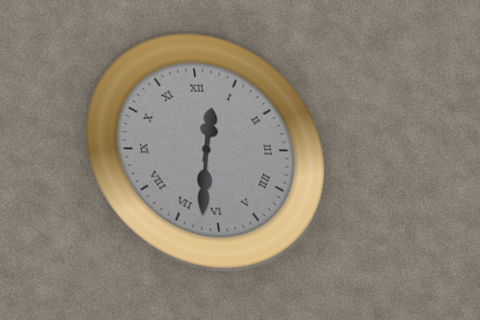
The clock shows **12:32**
